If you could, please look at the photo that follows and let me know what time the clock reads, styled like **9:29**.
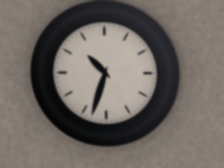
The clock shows **10:33**
